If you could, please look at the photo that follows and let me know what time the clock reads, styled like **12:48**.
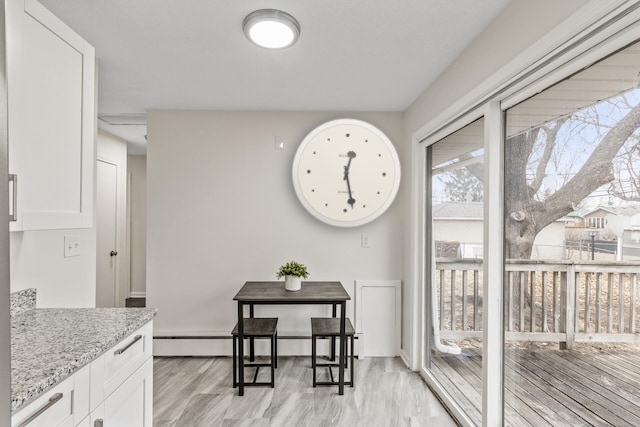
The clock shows **12:28**
